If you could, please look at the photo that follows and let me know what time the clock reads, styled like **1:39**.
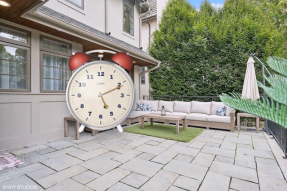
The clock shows **5:11**
